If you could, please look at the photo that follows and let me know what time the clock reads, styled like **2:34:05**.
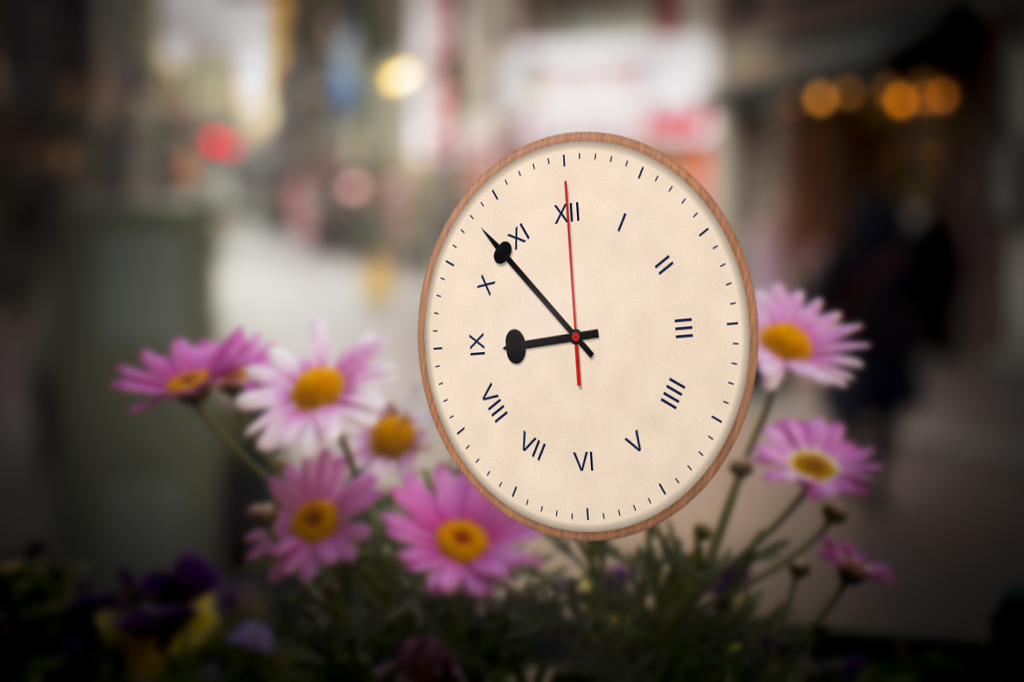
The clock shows **8:53:00**
